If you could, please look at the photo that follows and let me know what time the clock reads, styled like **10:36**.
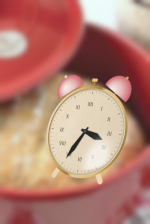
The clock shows **3:35**
